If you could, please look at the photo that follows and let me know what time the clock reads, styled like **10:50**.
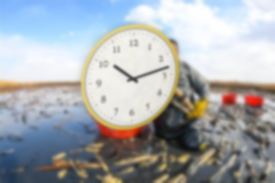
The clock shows **10:13**
